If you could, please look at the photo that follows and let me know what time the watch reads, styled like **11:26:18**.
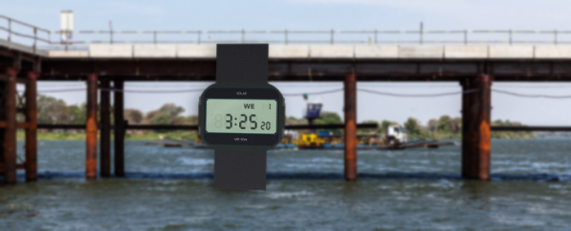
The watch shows **3:25:20**
